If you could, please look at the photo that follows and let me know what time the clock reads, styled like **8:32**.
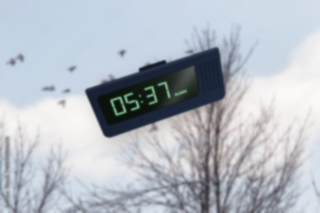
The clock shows **5:37**
